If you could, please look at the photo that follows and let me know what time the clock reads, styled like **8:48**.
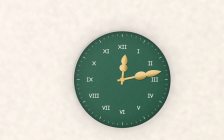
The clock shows **12:13**
